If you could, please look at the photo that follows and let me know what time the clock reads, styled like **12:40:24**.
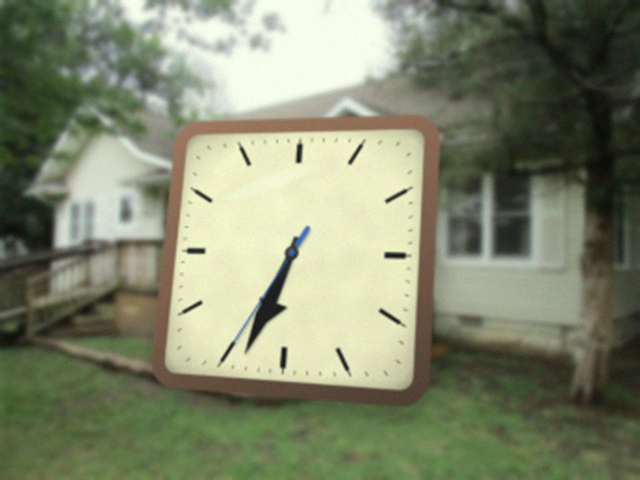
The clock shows **6:33:35**
